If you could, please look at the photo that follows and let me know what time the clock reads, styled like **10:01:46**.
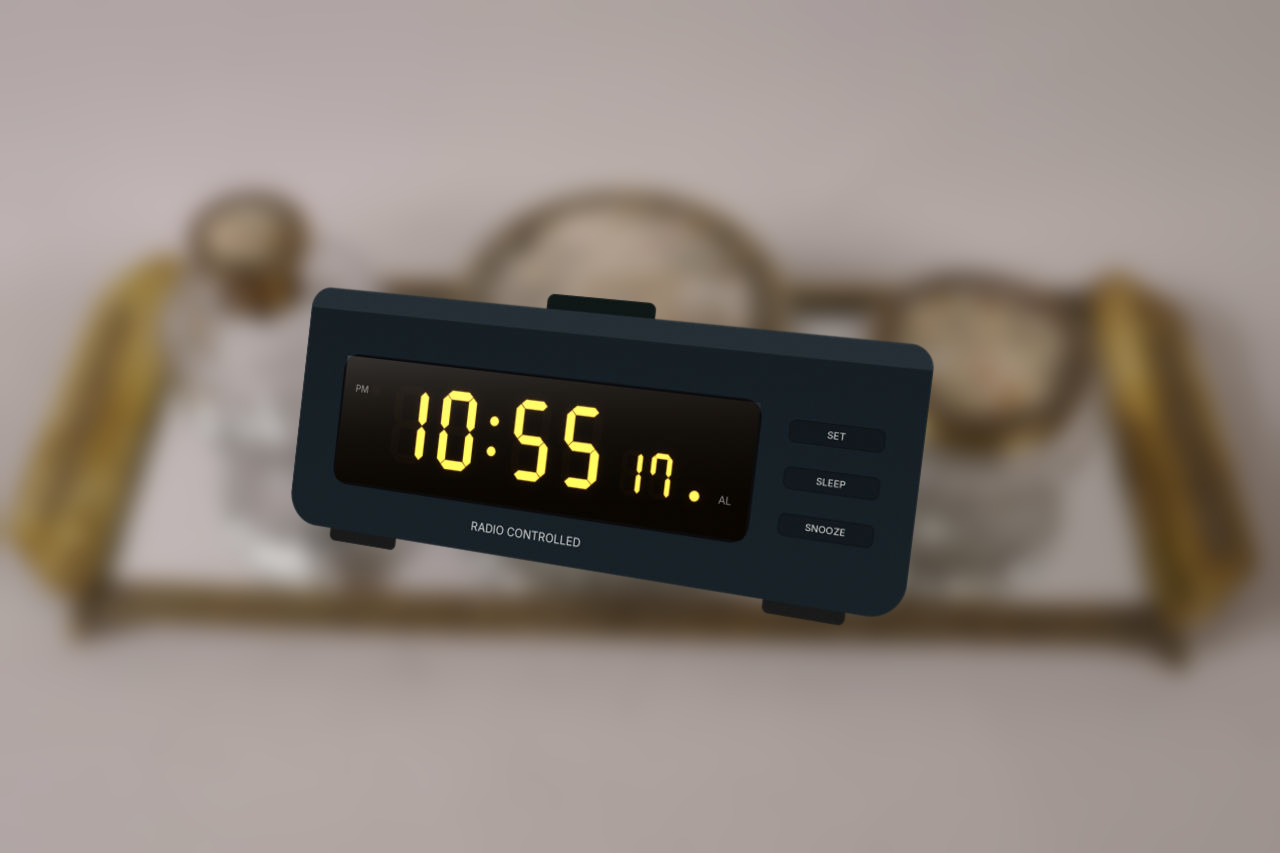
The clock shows **10:55:17**
